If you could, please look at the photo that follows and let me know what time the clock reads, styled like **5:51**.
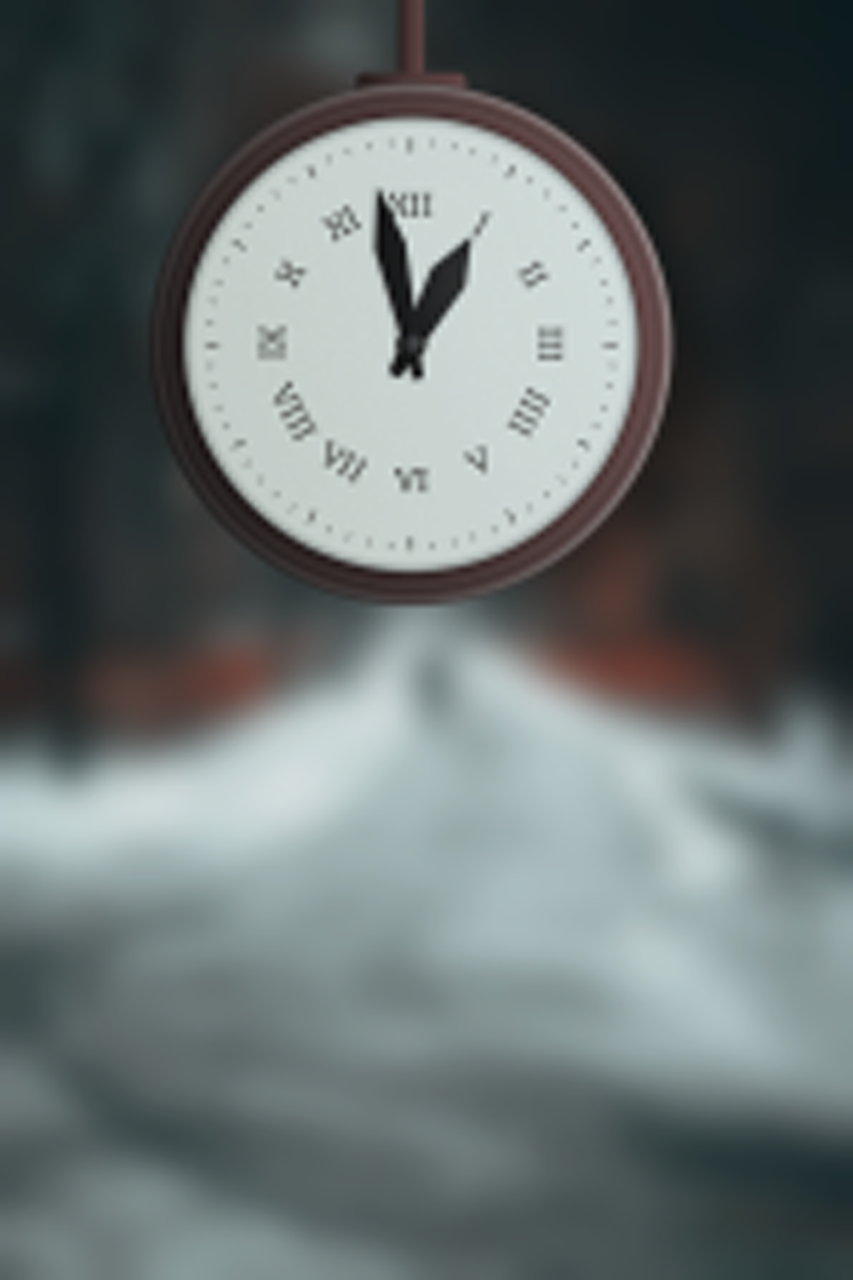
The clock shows **12:58**
